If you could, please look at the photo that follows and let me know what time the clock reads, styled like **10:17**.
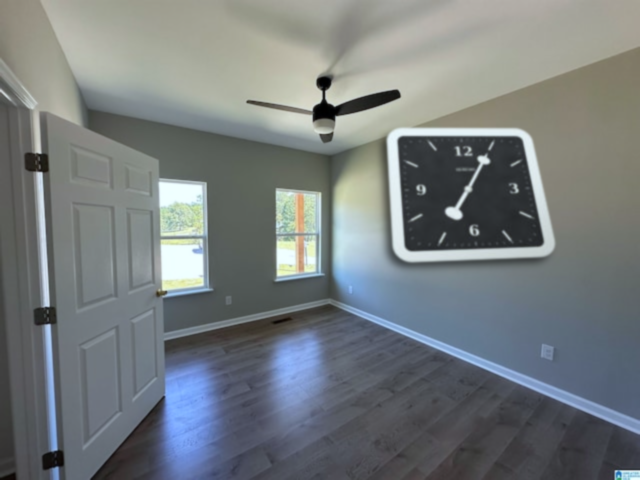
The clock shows **7:05**
